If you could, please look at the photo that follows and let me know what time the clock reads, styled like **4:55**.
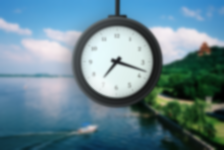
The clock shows **7:18**
